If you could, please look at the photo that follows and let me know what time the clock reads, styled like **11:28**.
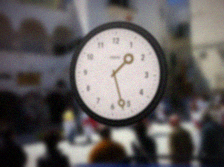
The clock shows **1:27**
